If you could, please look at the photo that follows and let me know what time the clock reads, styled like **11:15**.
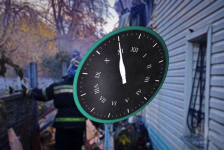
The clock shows **10:55**
